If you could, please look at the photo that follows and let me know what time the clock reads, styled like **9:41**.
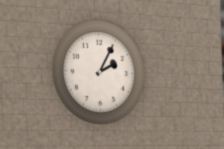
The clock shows **2:05**
